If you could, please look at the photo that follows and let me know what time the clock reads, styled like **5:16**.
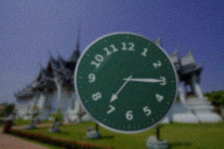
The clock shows **7:15**
